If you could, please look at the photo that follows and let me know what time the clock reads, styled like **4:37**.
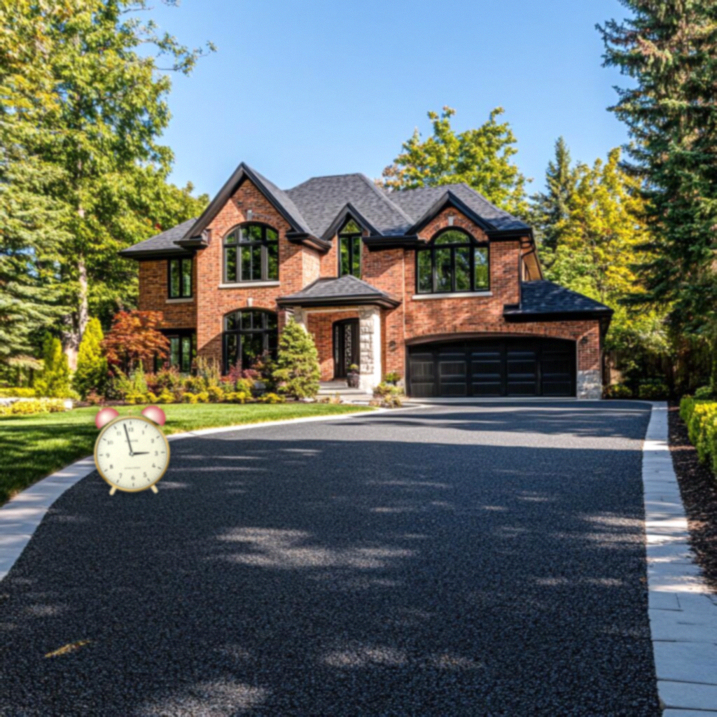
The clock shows **2:58**
